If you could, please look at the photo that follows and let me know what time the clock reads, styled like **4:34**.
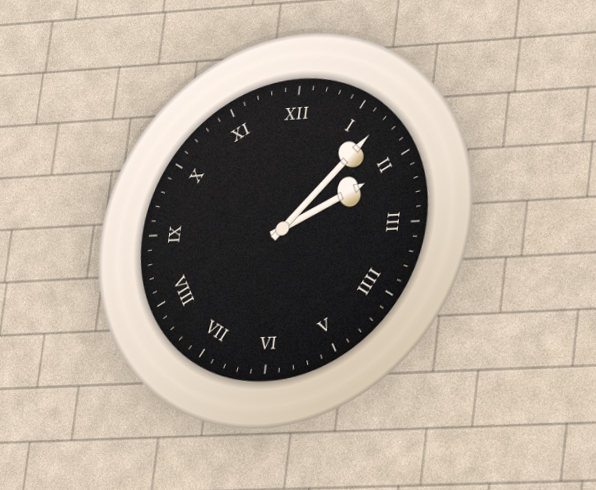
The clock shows **2:07**
